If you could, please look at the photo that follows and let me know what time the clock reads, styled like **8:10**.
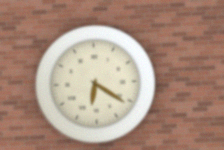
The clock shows **6:21**
